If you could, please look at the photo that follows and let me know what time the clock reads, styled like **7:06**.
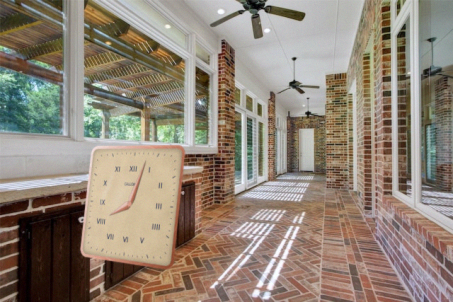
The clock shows **8:03**
